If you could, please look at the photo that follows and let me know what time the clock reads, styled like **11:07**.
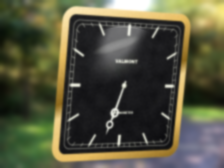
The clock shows **6:33**
